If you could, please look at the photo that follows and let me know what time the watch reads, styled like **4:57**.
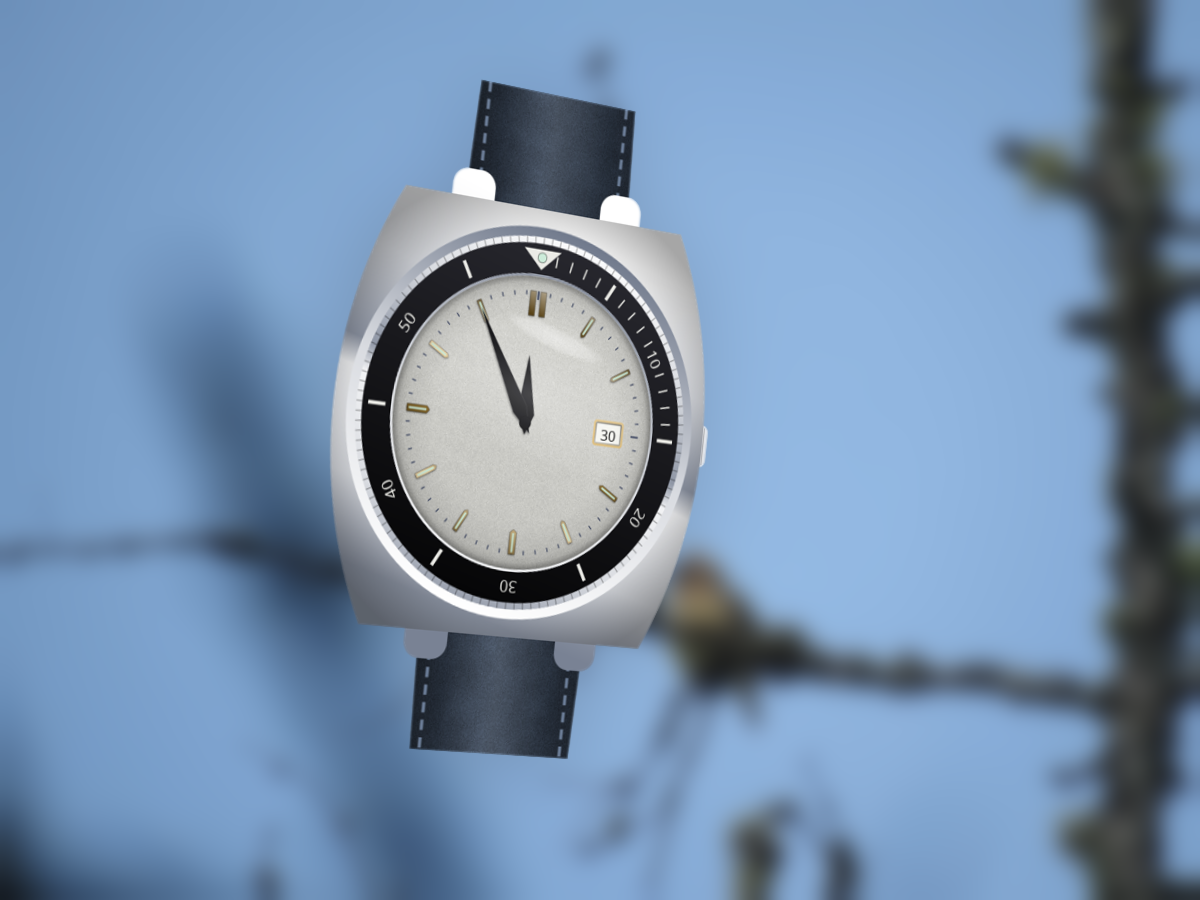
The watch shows **11:55**
